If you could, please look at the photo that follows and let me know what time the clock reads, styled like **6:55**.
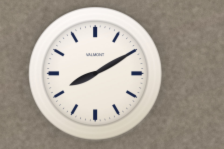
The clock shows **8:10**
